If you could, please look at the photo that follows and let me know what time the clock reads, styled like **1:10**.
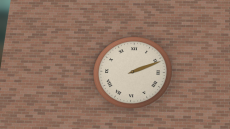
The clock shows **2:11**
